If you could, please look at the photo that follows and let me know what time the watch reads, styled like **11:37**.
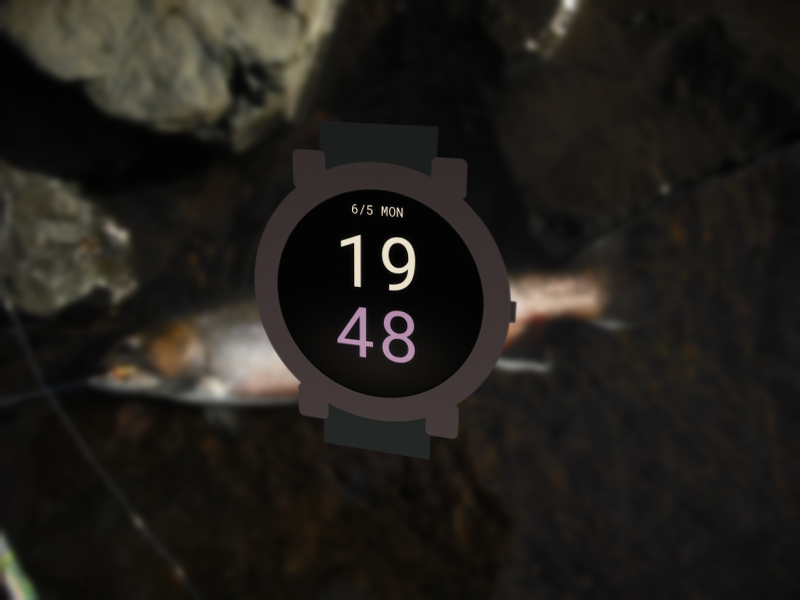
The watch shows **19:48**
